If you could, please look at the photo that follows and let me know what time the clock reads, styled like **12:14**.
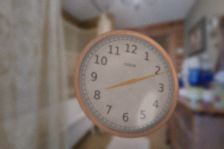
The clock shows **8:11**
